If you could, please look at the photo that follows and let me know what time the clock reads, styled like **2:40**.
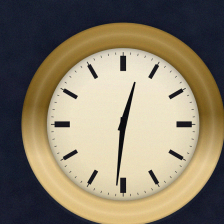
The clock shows **12:31**
